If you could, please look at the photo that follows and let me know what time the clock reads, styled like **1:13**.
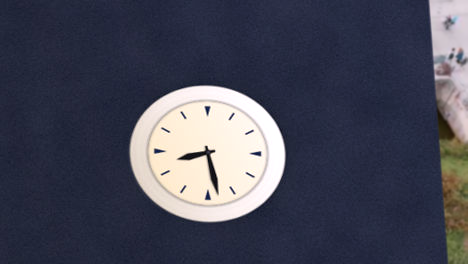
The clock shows **8:28**
